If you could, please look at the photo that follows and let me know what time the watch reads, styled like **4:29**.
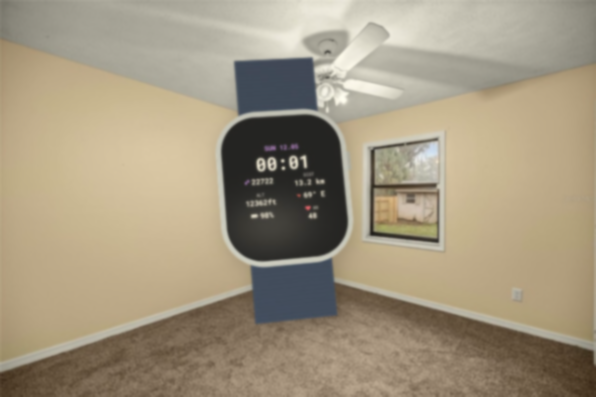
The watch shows **0:01**
